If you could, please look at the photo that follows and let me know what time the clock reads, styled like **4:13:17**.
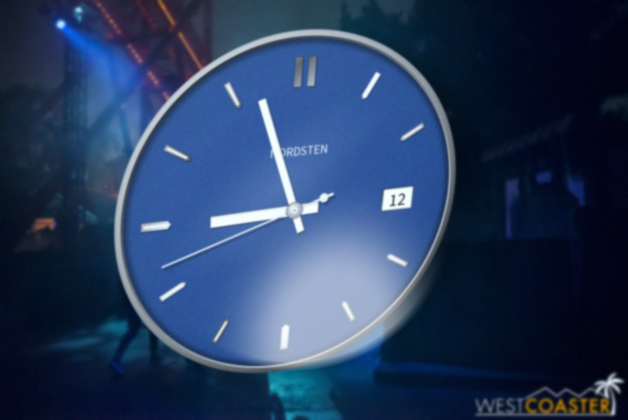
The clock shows **8:56:42**
